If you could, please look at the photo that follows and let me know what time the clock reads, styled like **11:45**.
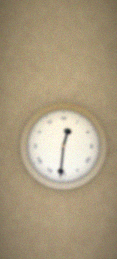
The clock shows **12:31**
